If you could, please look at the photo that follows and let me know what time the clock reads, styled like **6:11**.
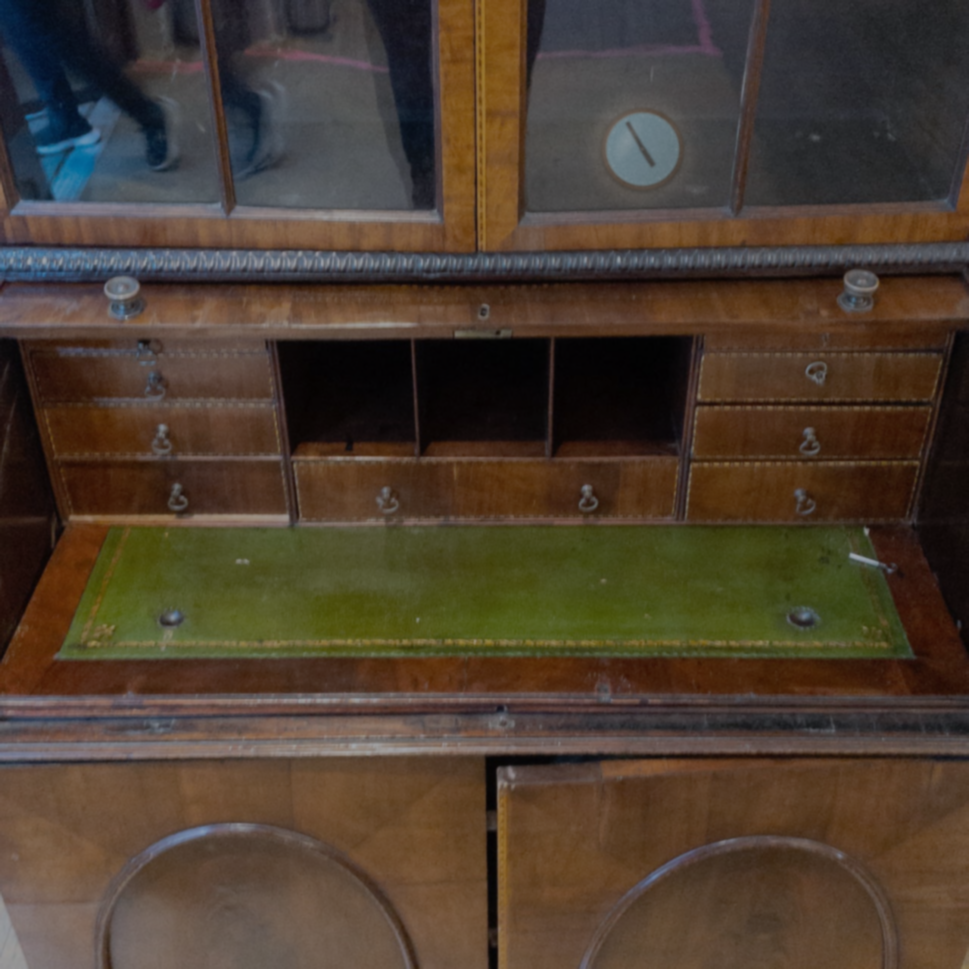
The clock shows **4:55**
